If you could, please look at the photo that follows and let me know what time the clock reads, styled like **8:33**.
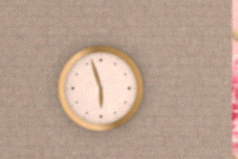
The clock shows **5:57**
